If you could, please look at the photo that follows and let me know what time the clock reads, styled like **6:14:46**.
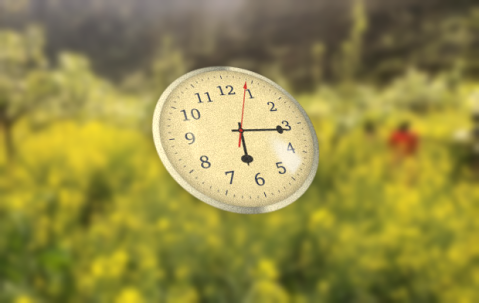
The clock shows **6:16:04**
